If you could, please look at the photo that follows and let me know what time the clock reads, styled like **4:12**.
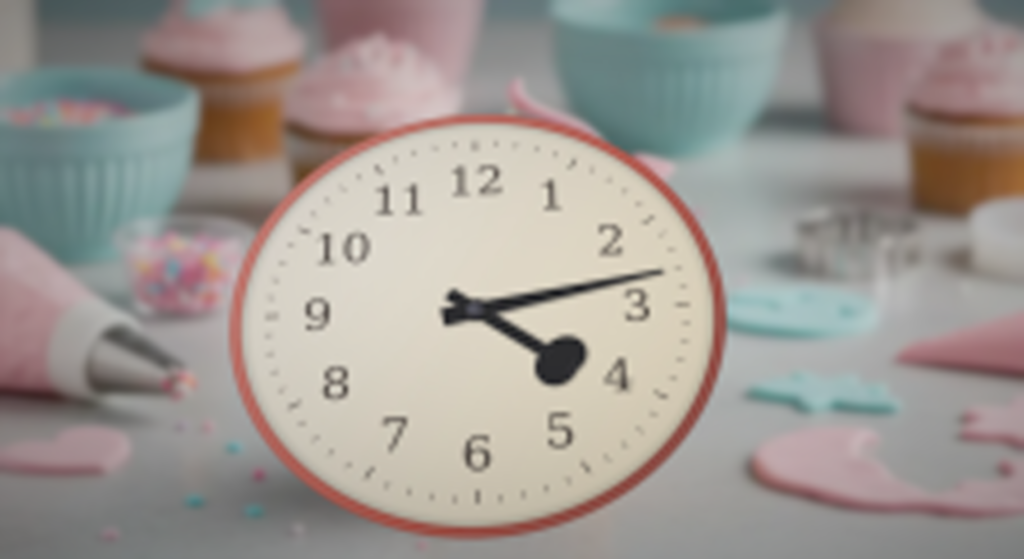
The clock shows **4:13**
